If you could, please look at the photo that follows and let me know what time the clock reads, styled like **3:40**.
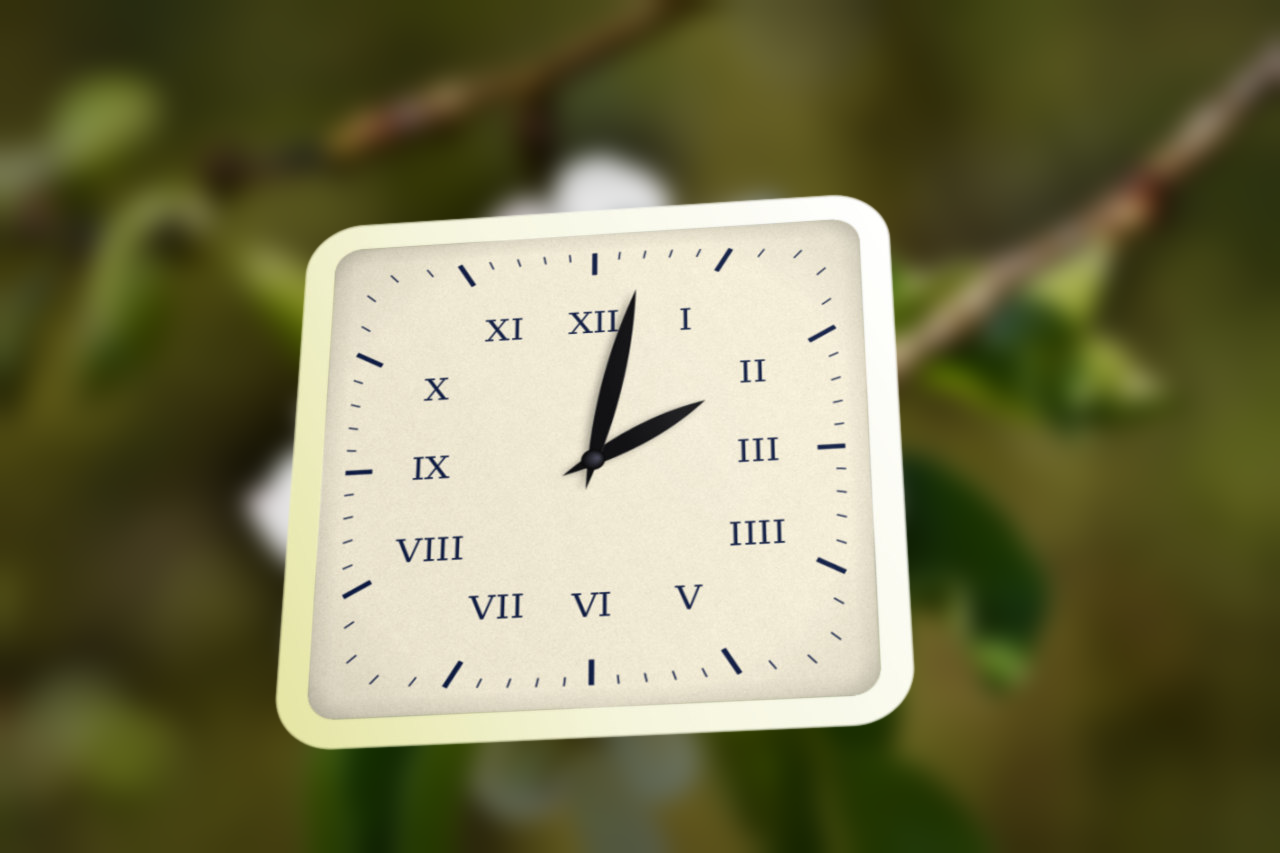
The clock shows **2:02**
